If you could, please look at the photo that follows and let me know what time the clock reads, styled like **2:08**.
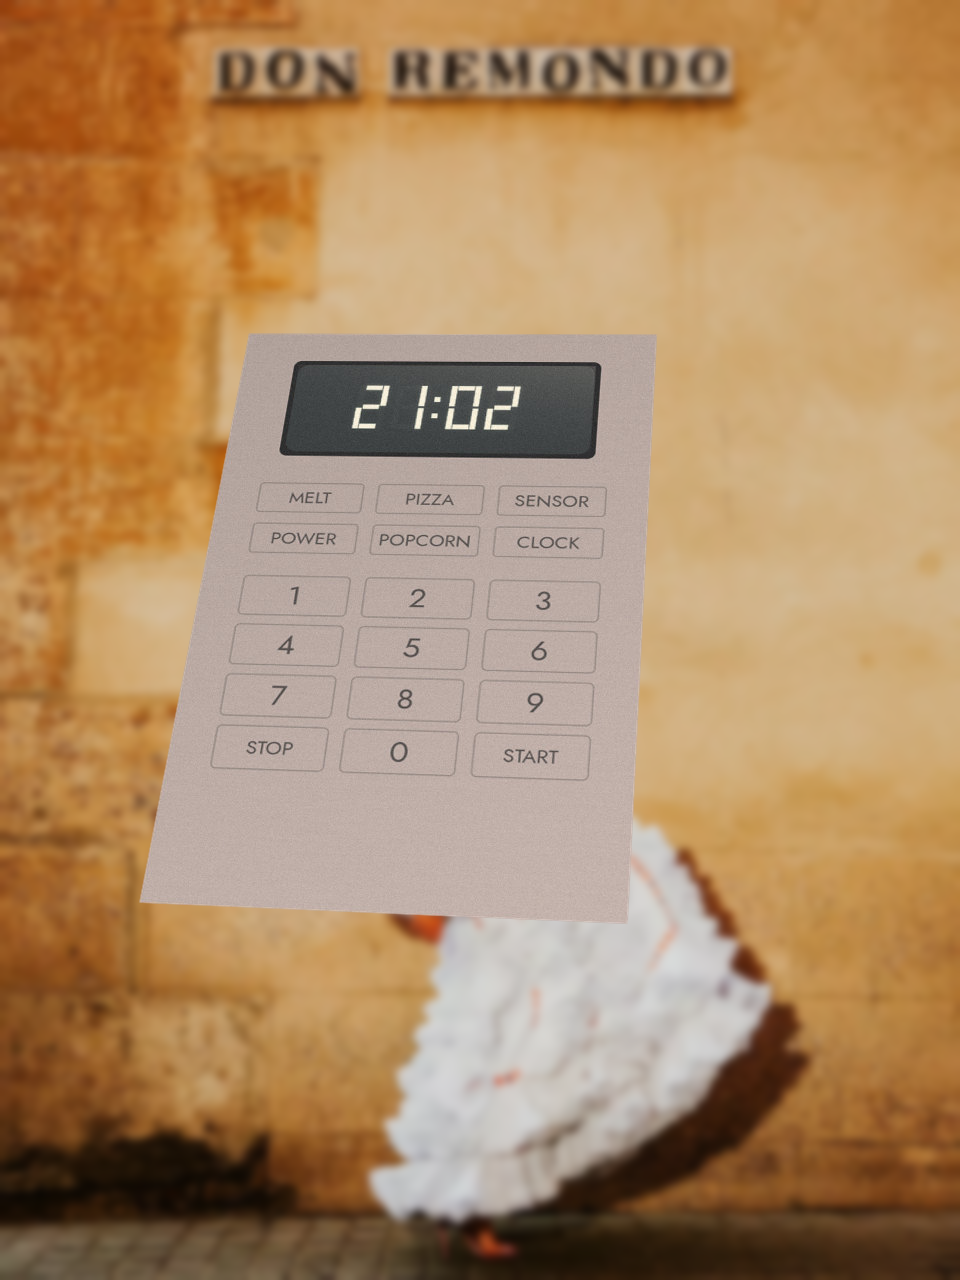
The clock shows **21:02**
